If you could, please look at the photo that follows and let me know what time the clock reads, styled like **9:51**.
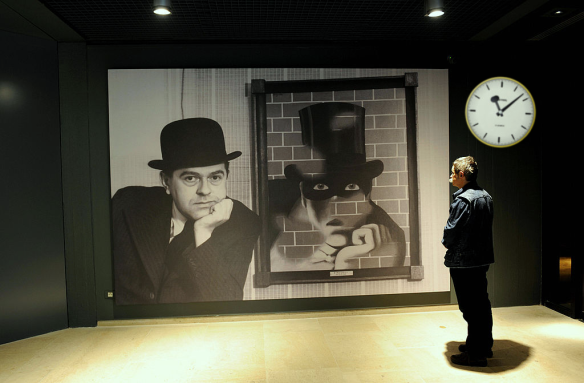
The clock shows **11:08**
